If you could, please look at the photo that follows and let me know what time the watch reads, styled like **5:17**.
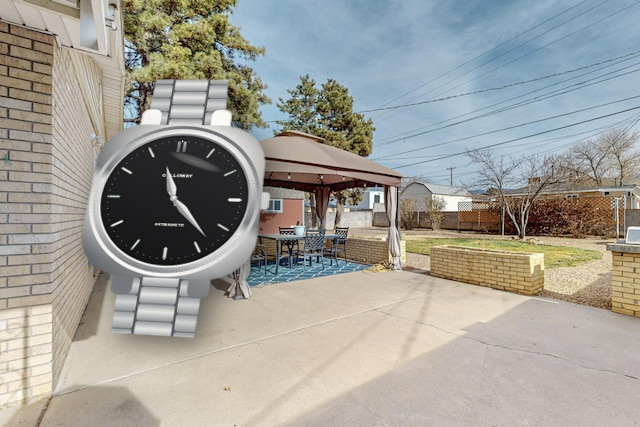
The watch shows **11:23**
